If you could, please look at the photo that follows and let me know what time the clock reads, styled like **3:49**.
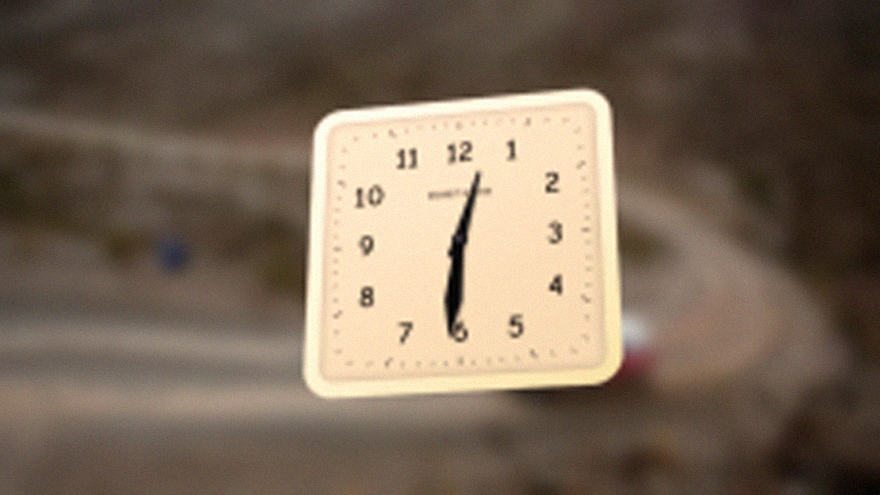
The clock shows **12:31**
